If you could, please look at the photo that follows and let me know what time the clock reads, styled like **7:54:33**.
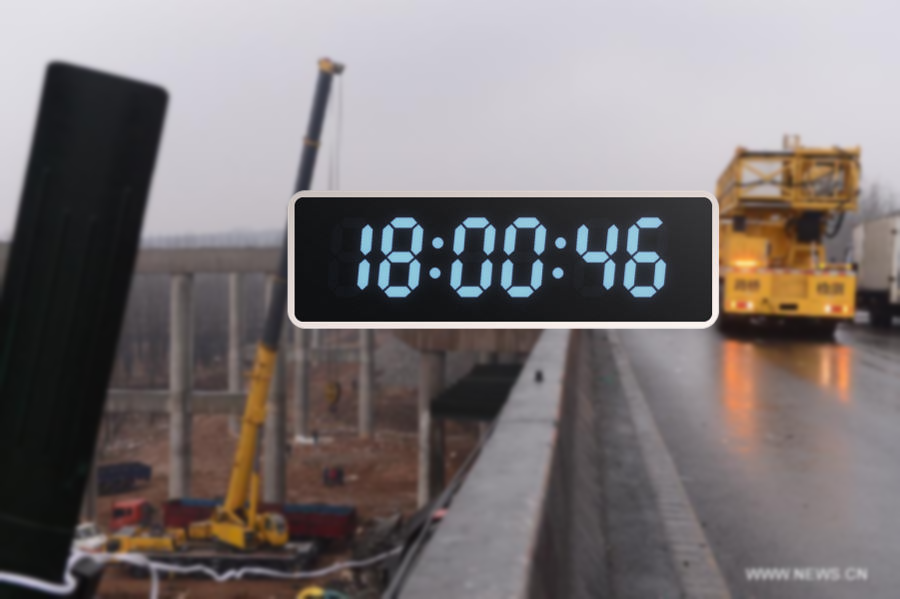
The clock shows **18:00:46**
